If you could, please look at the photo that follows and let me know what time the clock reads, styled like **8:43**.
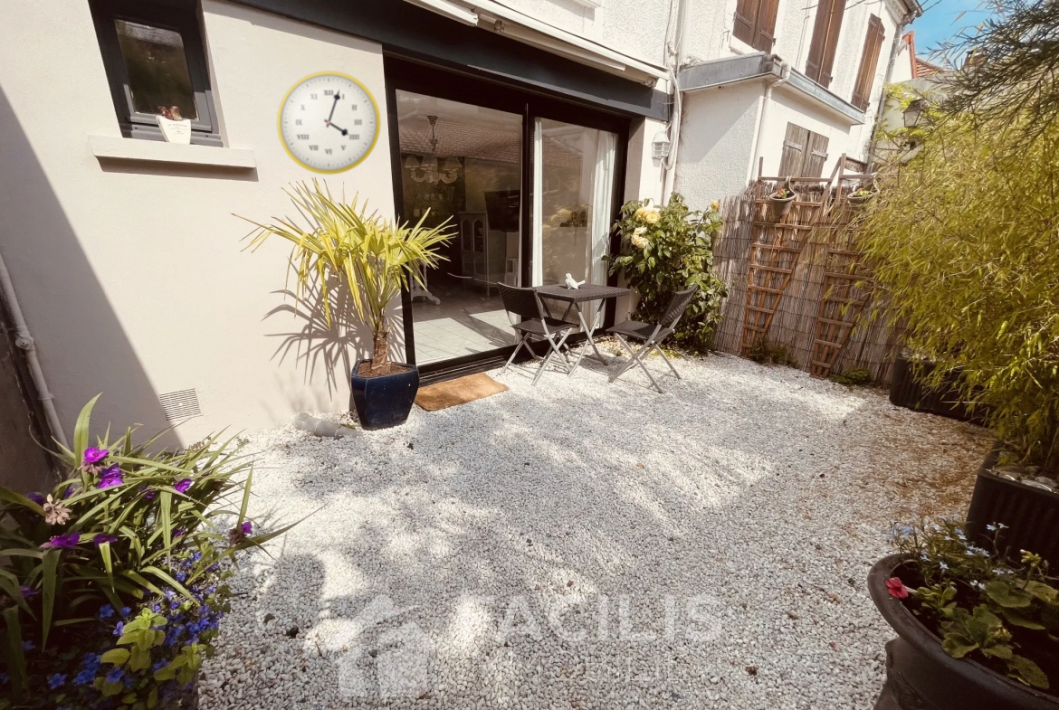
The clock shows **4:03**
